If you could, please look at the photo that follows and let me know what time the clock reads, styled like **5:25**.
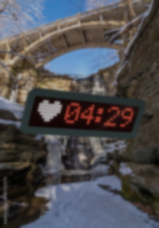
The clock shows **4:29**
